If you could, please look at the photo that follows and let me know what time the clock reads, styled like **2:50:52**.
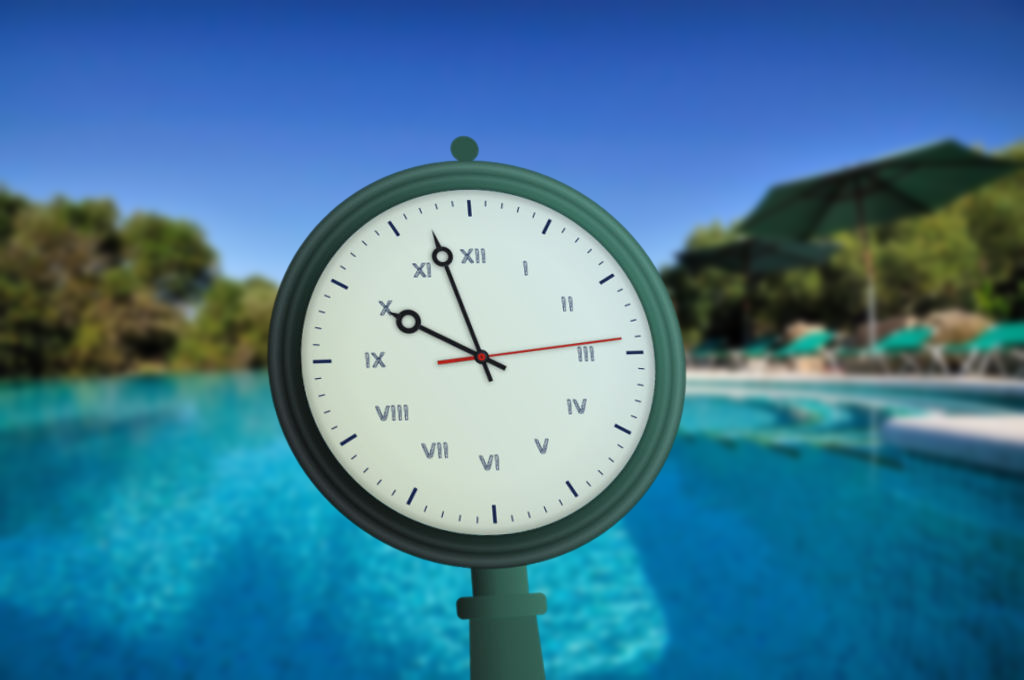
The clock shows **9:57:14**
